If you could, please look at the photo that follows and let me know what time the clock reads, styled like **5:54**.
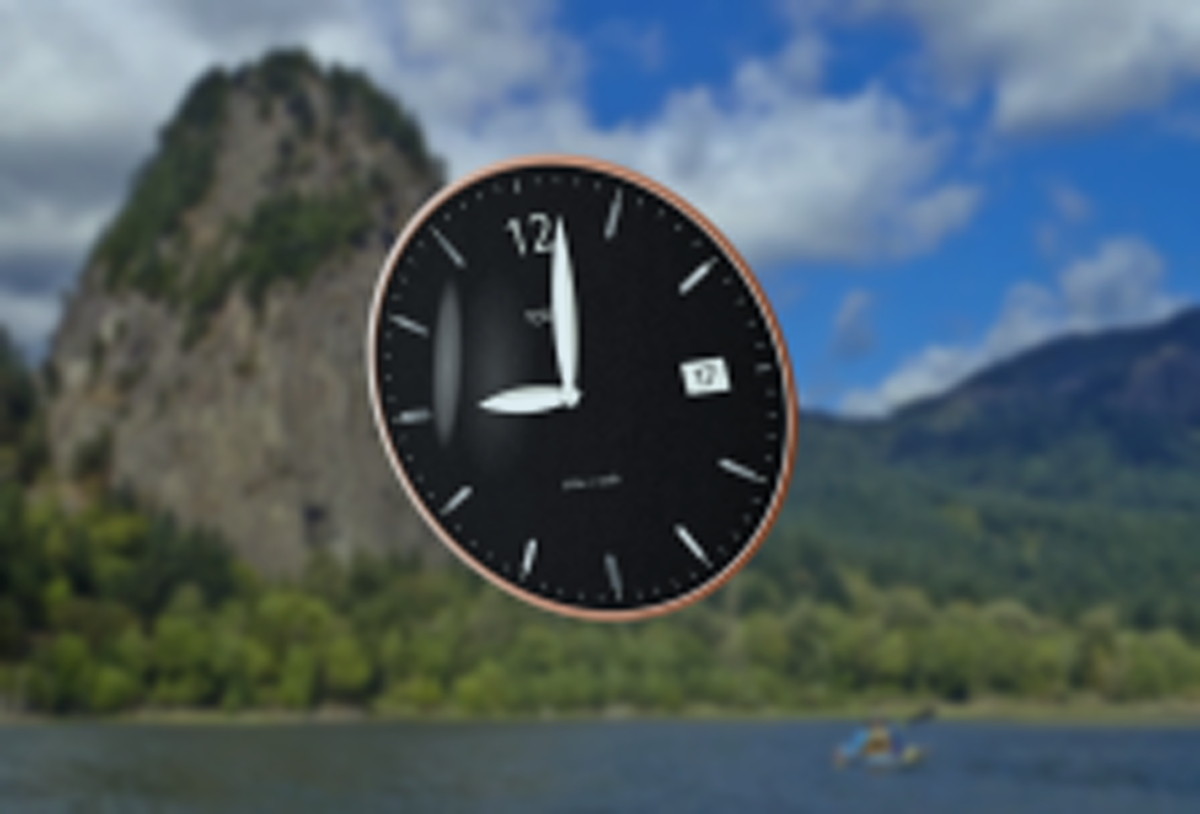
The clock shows **9:02**
